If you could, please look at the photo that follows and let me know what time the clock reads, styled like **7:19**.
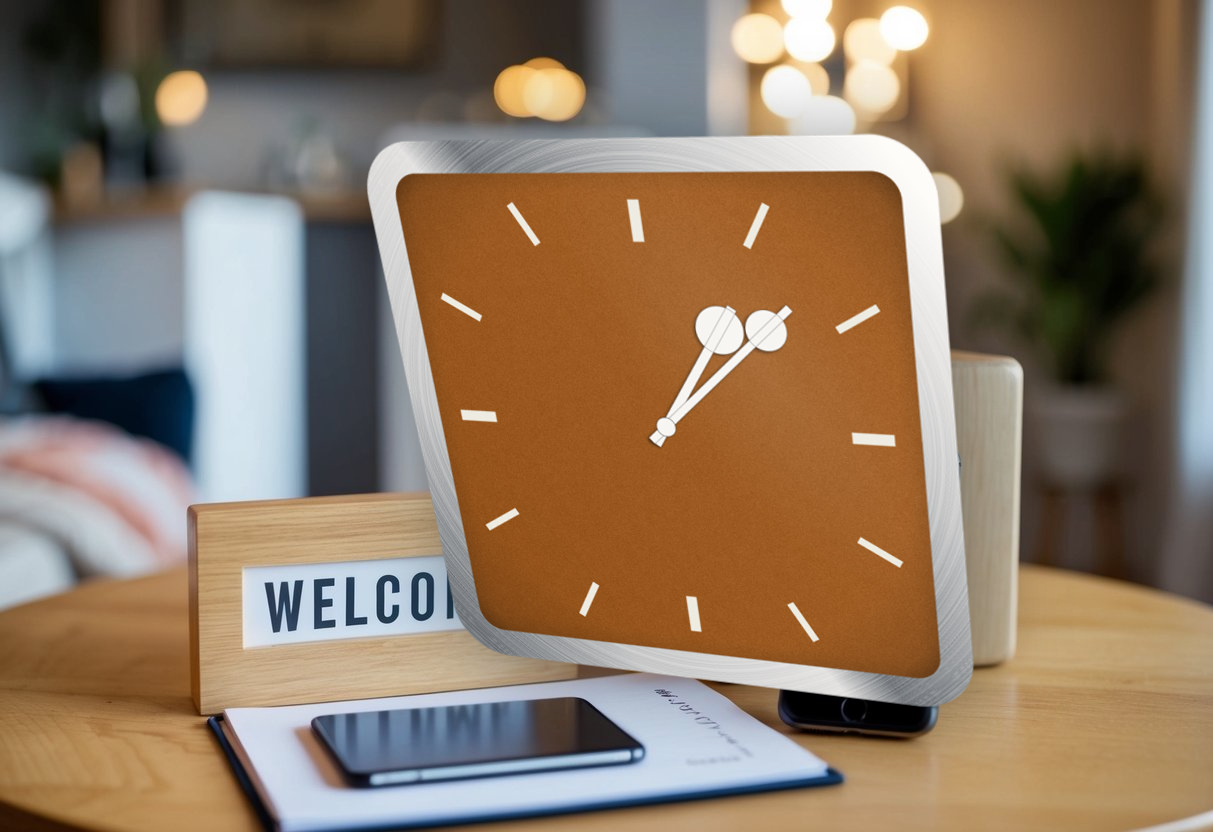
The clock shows **1:08**
